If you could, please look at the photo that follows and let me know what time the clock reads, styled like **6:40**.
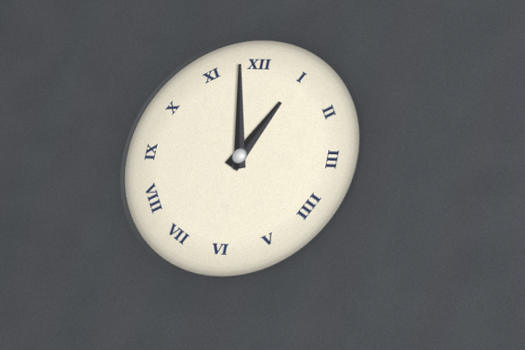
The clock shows **12:58**
